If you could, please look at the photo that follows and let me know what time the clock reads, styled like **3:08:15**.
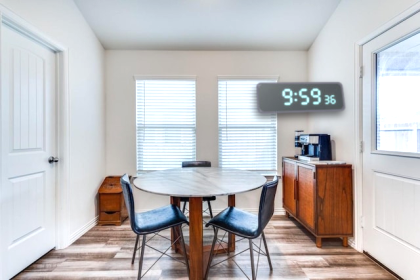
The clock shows **9:59:36**
